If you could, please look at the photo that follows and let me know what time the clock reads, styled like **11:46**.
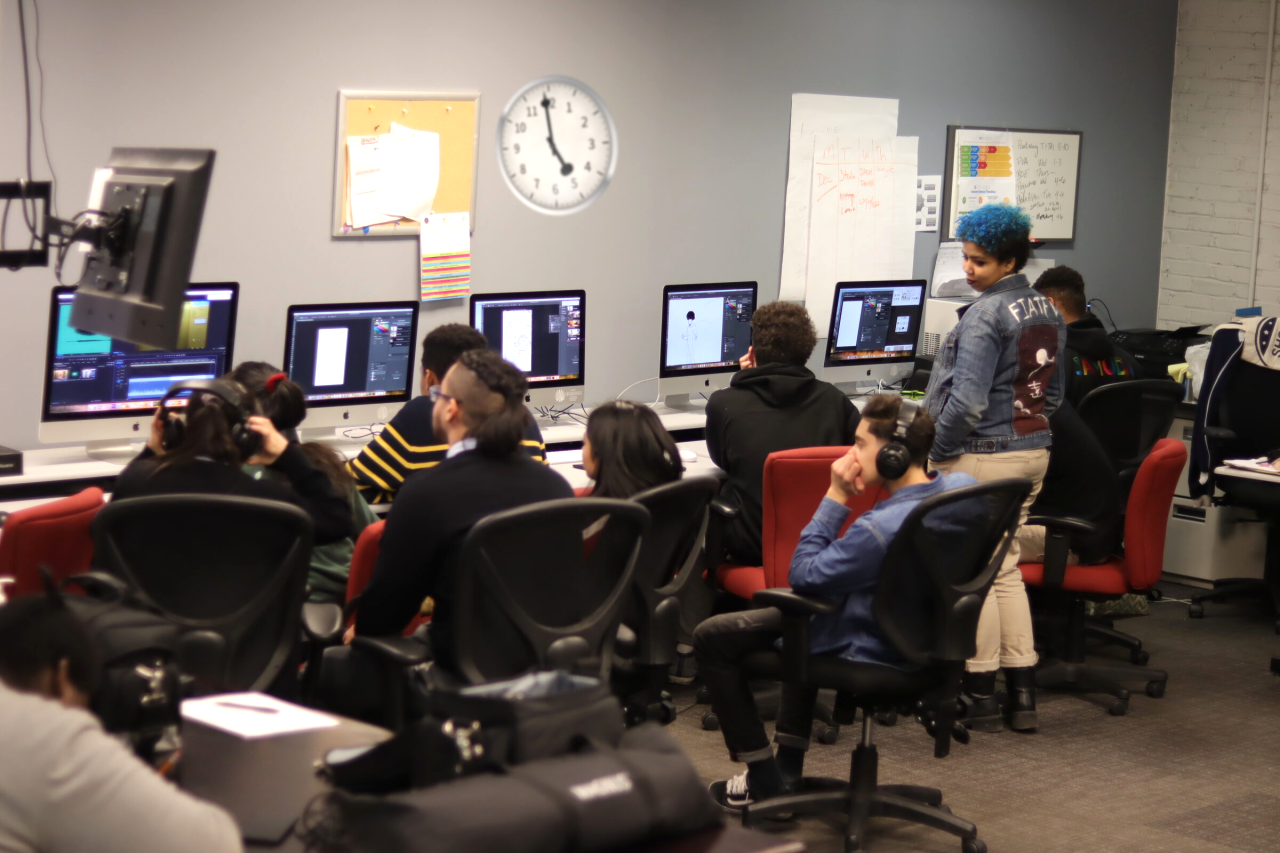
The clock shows **4:59**
